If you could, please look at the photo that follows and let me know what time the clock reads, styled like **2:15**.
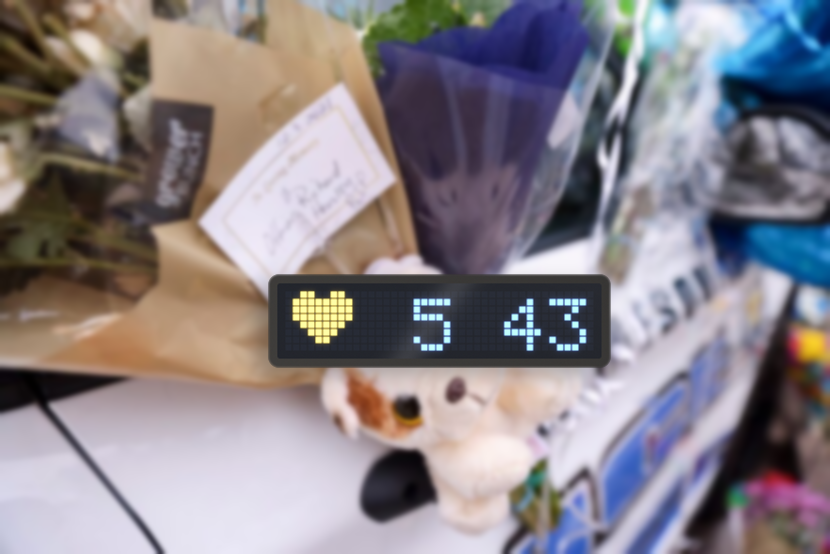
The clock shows **5:43**
